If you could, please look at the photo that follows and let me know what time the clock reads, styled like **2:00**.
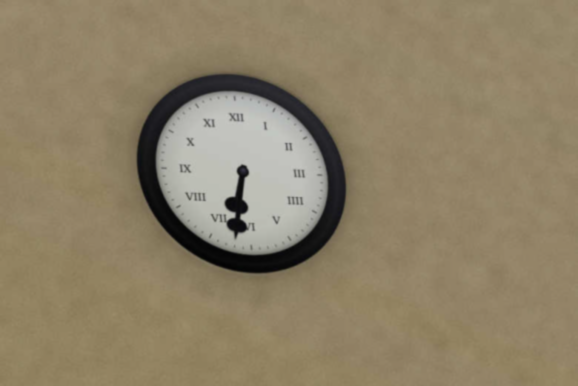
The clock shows **6:32**
